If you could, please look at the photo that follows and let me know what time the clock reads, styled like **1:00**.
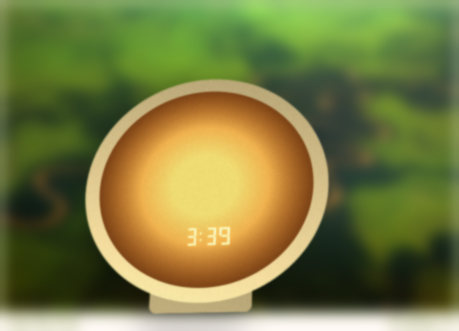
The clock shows **3:39**
